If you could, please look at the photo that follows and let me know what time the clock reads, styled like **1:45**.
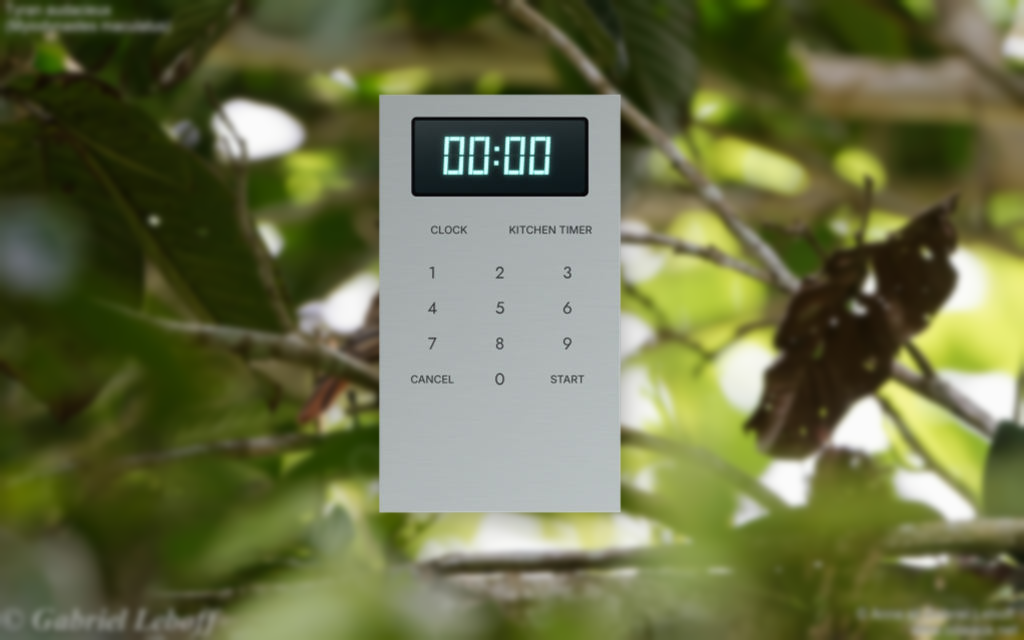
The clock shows **0:00**
